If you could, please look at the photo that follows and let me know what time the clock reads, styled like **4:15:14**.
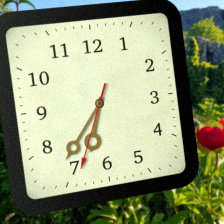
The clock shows **6:36:34**
